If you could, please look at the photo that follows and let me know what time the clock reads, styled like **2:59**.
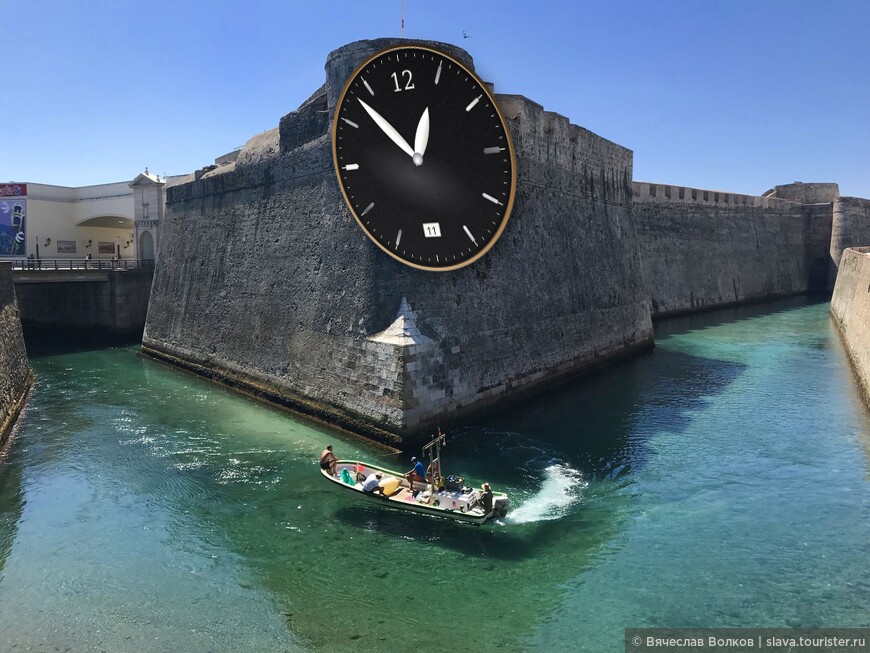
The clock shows **12:53**
